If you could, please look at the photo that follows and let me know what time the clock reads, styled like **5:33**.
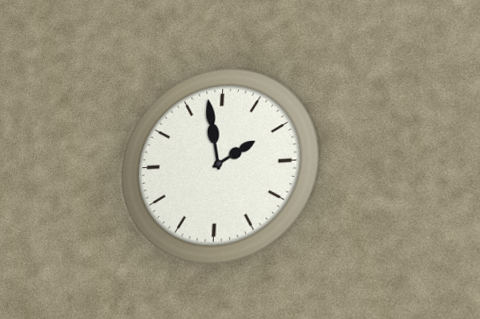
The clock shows **1:58**
